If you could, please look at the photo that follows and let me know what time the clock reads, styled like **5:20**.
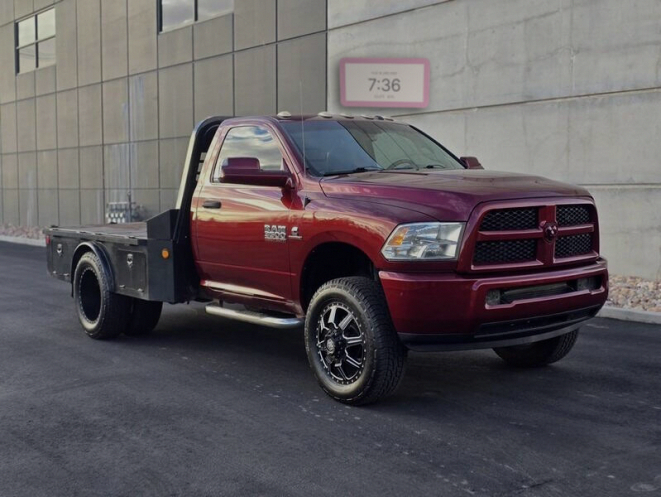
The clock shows **7:36**
